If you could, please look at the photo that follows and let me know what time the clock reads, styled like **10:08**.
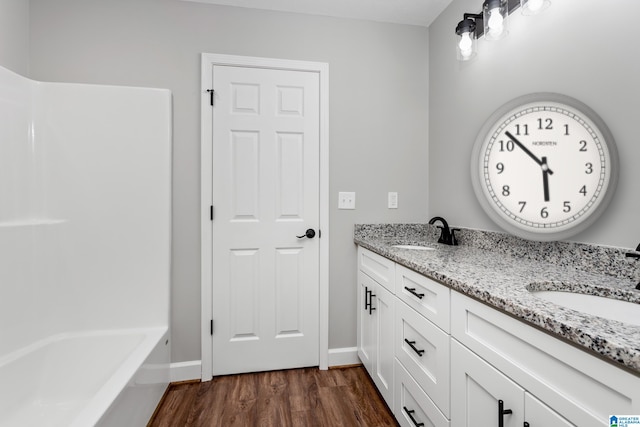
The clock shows **5:52**
